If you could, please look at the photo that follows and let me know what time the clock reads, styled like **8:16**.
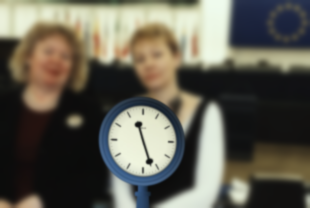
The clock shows **11:27**
